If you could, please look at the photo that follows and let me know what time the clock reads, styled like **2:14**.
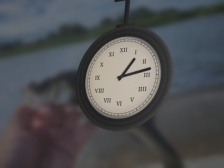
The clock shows **1:13**
